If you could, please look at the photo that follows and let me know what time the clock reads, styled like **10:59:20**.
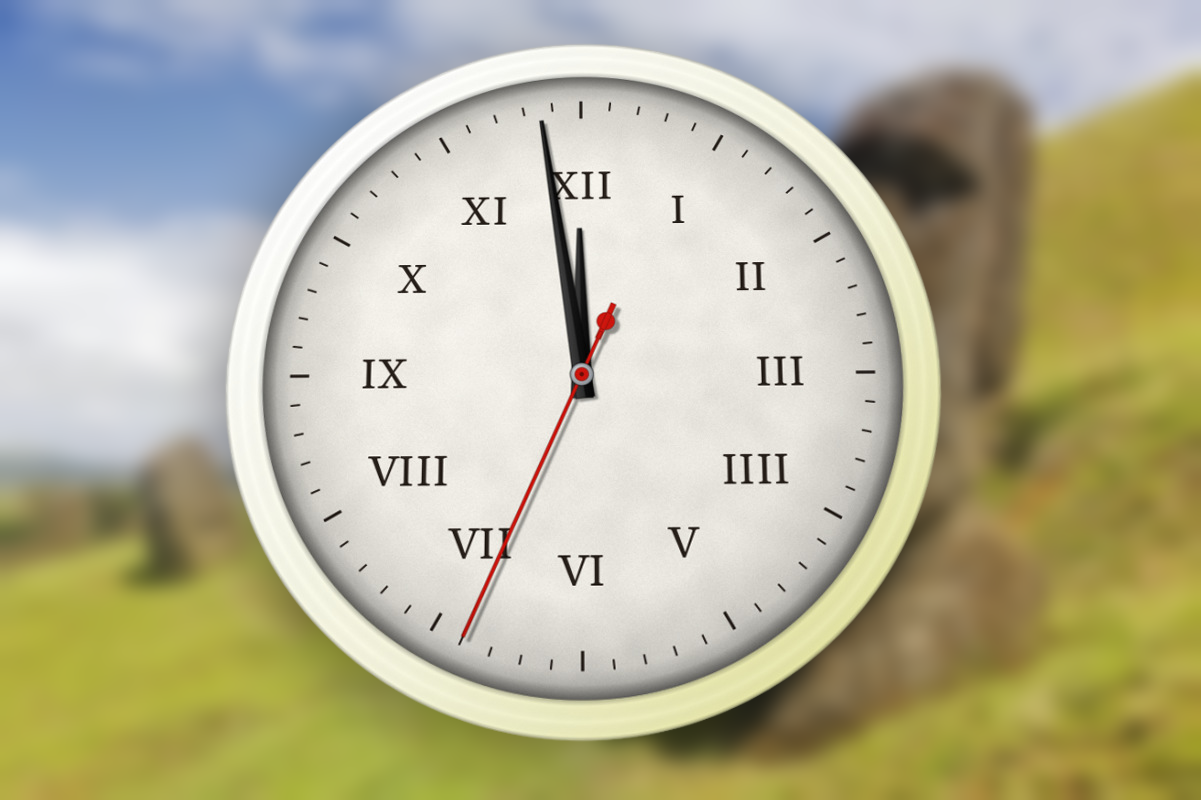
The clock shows **11:58:34**
